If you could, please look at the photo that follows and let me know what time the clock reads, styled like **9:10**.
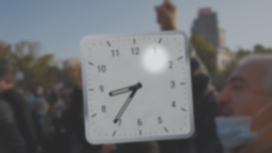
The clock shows **8:36**
